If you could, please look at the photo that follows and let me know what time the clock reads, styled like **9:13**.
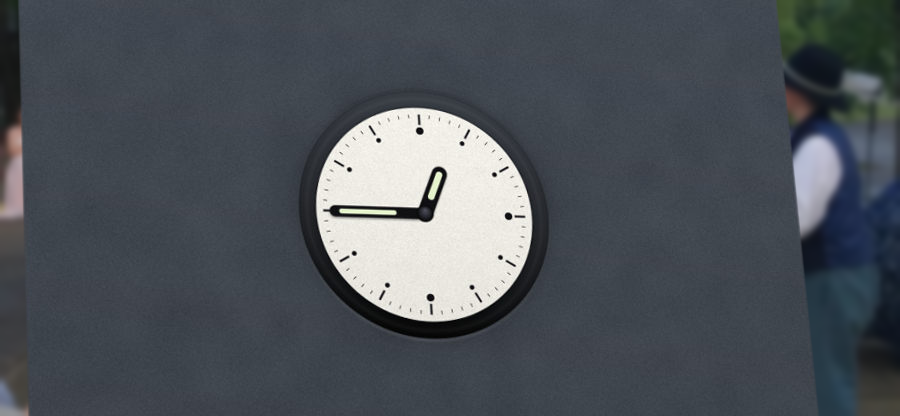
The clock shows **12:45**
